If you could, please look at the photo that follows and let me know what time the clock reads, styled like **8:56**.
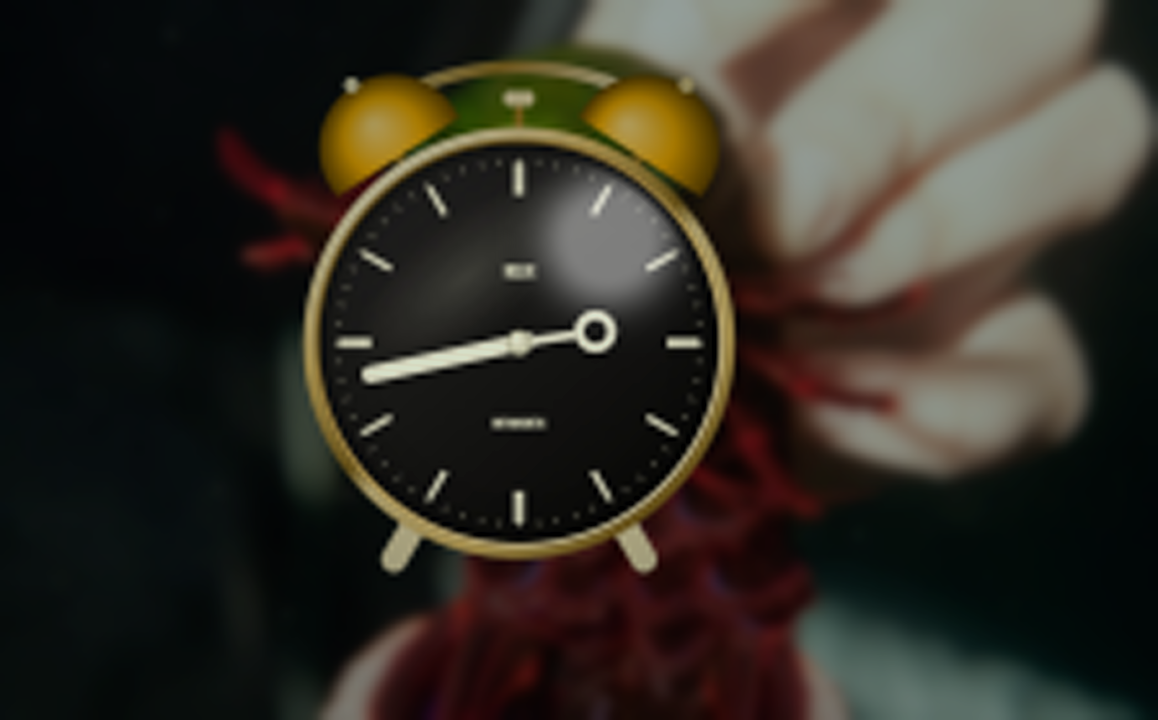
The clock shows **2:43**
